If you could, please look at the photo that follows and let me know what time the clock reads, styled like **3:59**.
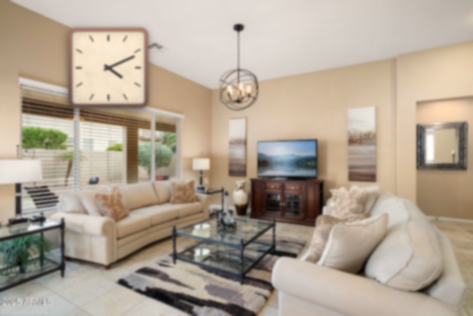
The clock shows **4:11**
